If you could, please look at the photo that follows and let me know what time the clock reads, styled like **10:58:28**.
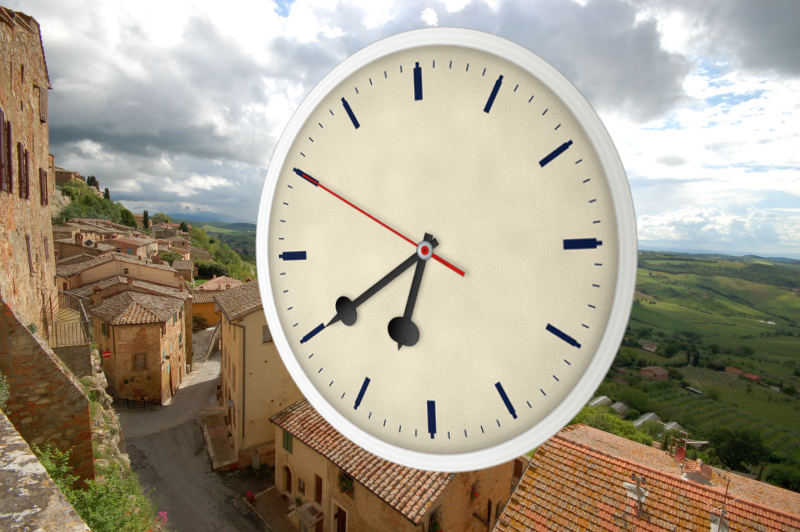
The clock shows **6:39:50**
